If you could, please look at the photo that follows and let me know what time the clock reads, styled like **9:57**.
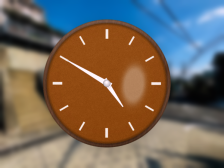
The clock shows **4:50**
